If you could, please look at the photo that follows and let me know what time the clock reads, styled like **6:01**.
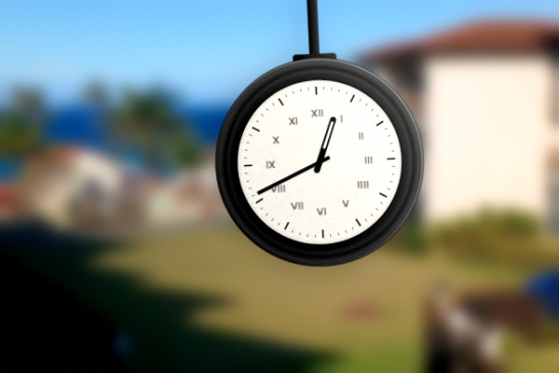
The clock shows **12:41**
